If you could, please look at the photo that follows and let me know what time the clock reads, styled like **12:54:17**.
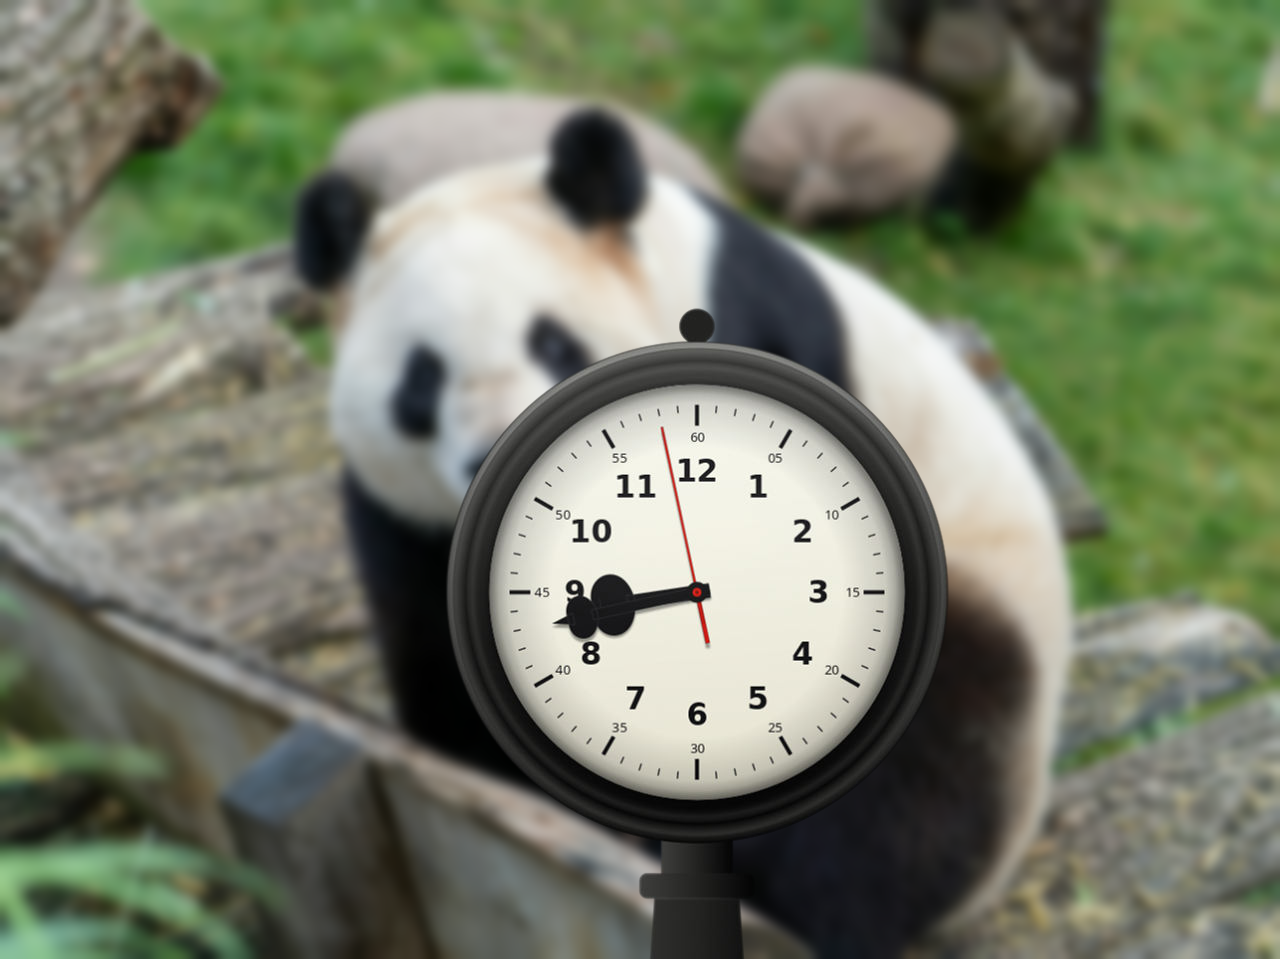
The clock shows **8:42:58**
